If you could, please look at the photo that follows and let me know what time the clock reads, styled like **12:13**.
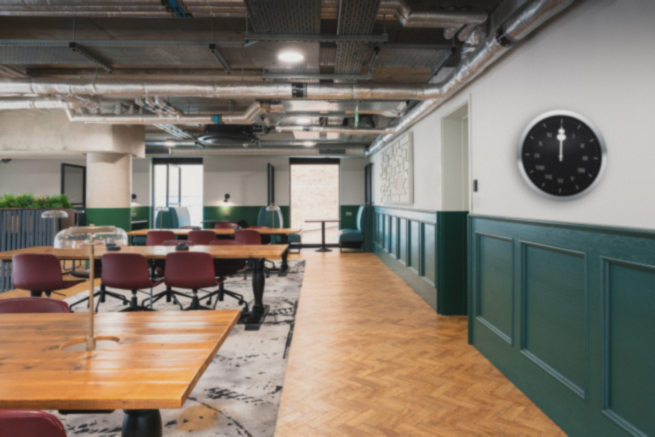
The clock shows **12:00**
